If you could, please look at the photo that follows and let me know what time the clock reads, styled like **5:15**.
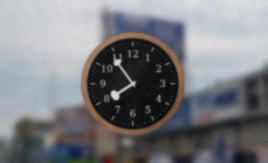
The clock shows **7:54**
